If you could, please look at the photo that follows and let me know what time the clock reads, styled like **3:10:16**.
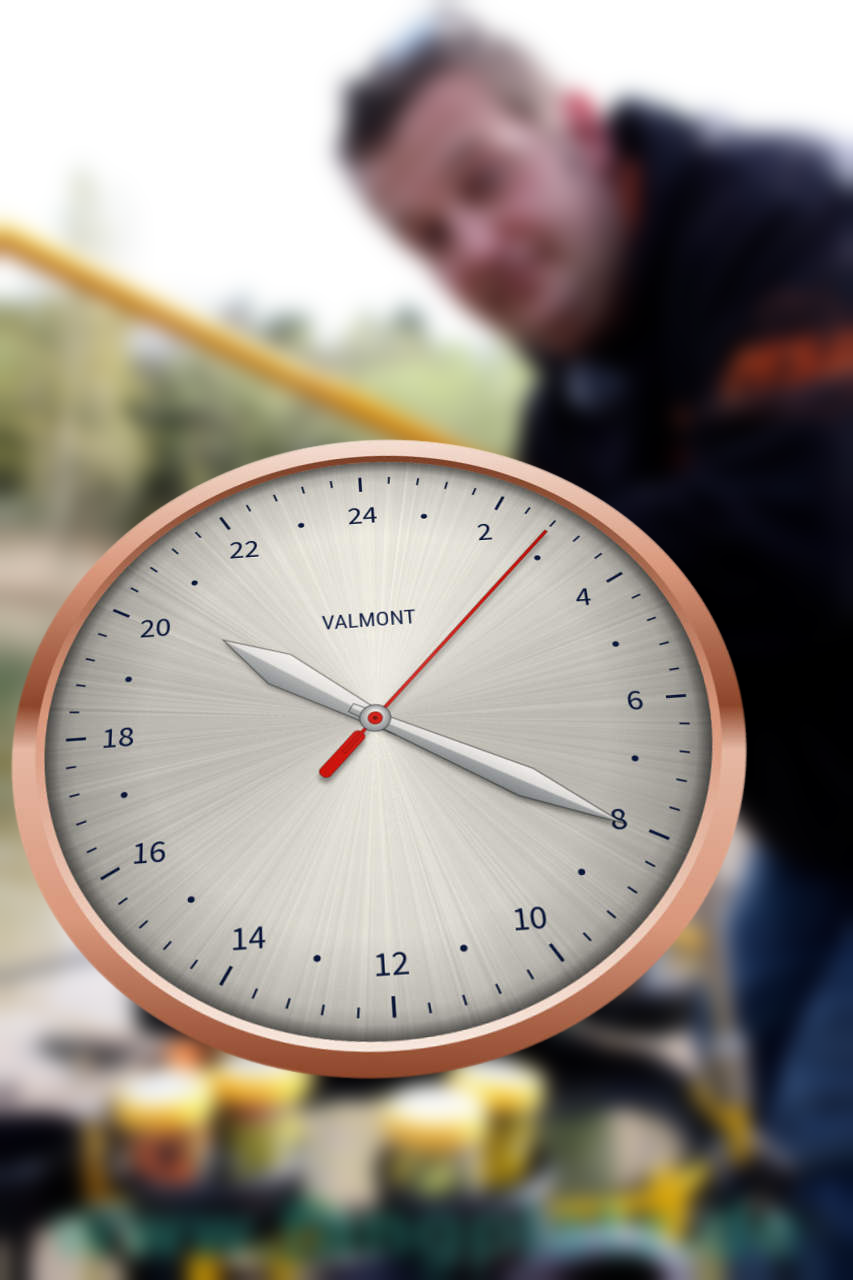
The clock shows **20:20:07**
